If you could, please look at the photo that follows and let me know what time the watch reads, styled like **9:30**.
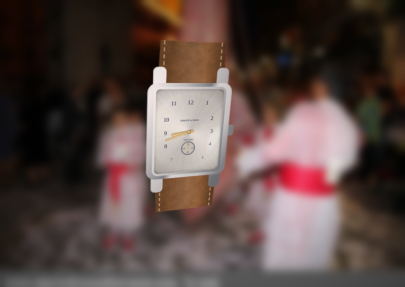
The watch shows **8:42**
